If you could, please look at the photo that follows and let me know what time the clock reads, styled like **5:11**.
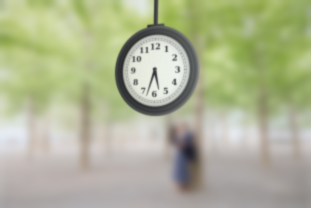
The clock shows **5:33**
